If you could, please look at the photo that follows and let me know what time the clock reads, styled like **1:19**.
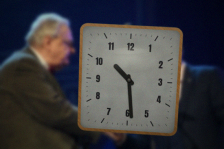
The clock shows **10:29**
